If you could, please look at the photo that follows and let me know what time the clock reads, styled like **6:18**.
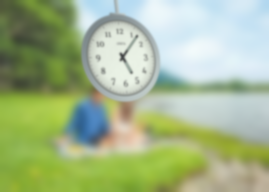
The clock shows **5:07**
